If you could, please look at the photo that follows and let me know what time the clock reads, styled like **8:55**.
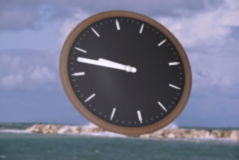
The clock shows **9:48**
